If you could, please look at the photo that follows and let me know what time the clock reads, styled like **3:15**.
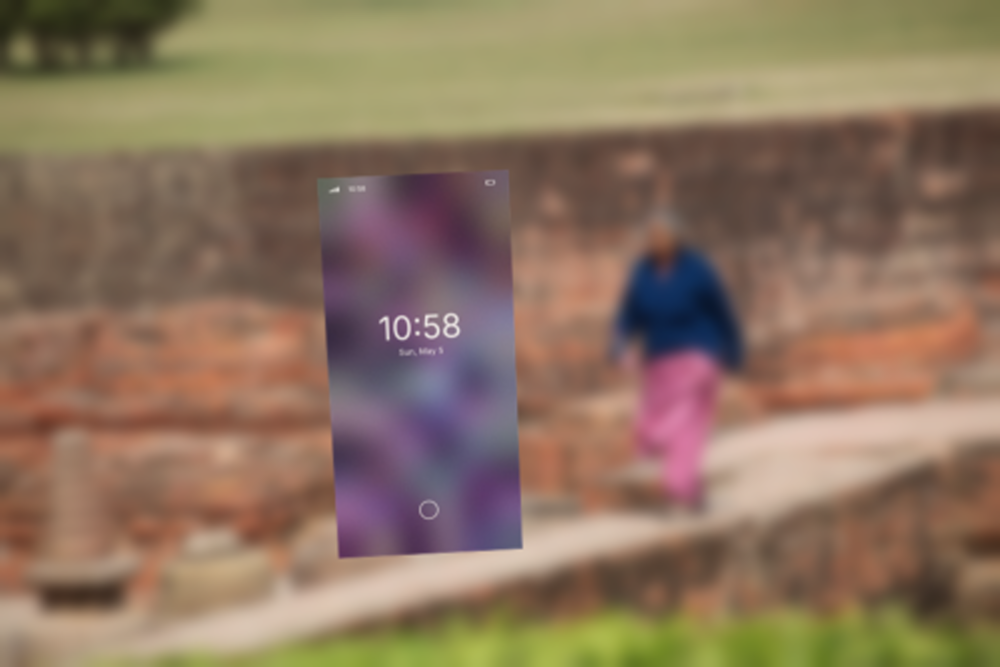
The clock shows **10:58**
